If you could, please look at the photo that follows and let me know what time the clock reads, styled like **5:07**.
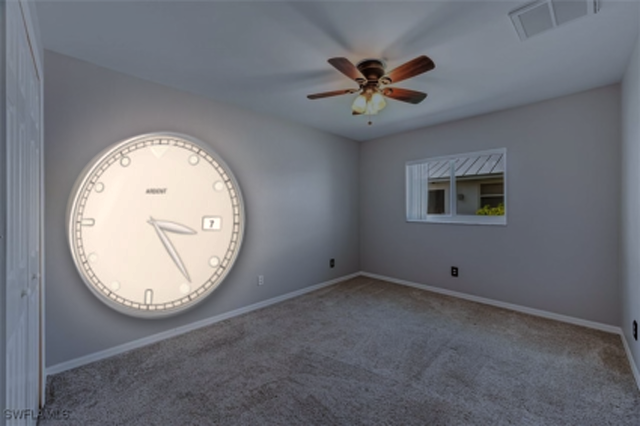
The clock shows **3:24**
